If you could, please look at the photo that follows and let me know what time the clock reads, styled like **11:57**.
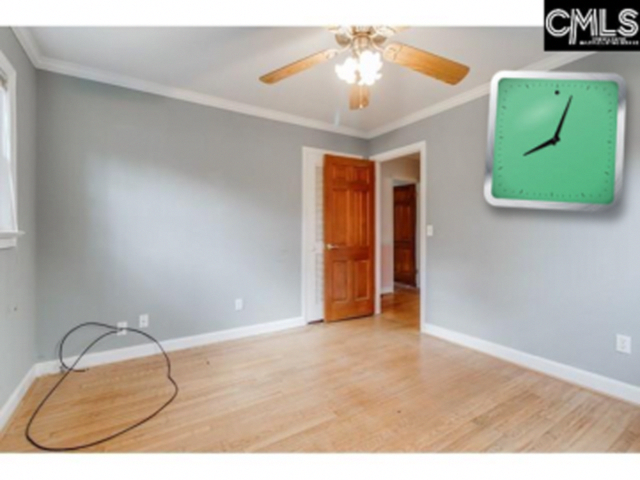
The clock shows **8:03**
